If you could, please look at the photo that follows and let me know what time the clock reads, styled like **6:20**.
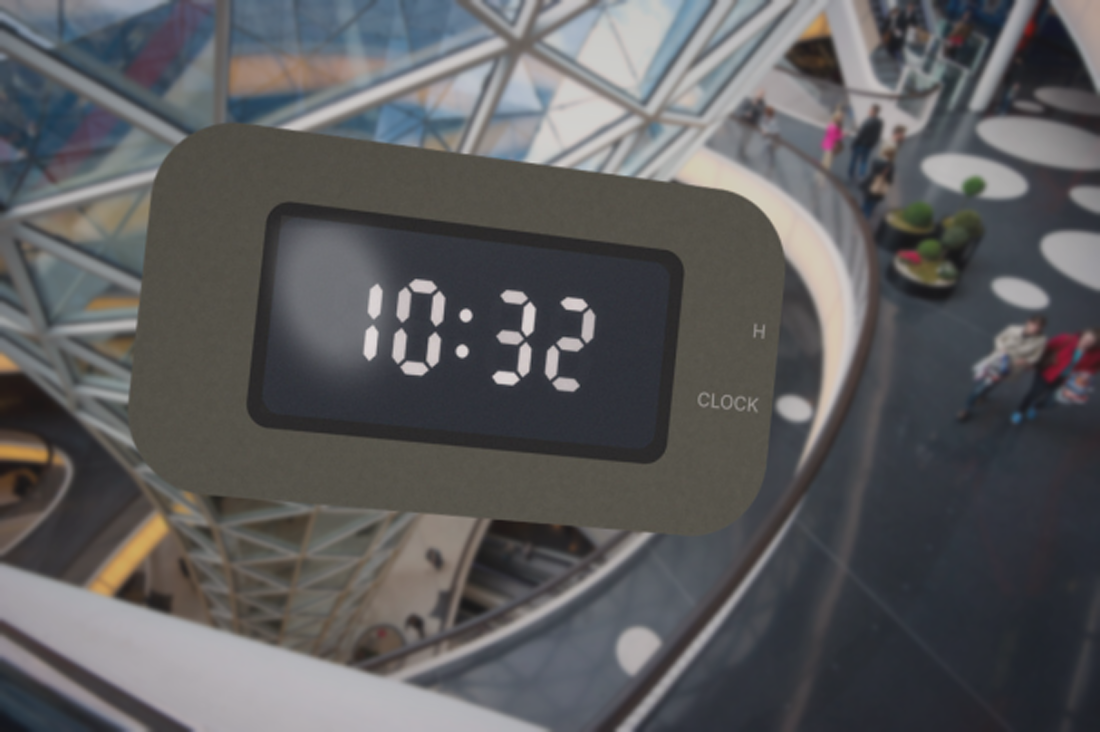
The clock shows **10:32**
